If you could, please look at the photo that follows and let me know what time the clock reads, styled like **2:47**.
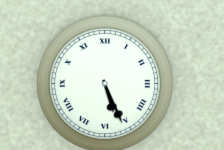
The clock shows **5:26**
